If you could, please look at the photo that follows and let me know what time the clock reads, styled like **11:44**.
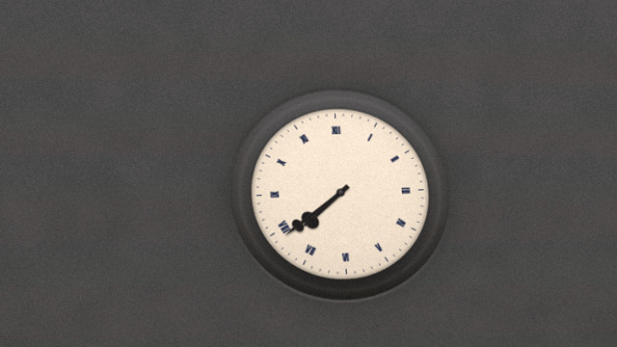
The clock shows **7:39**
